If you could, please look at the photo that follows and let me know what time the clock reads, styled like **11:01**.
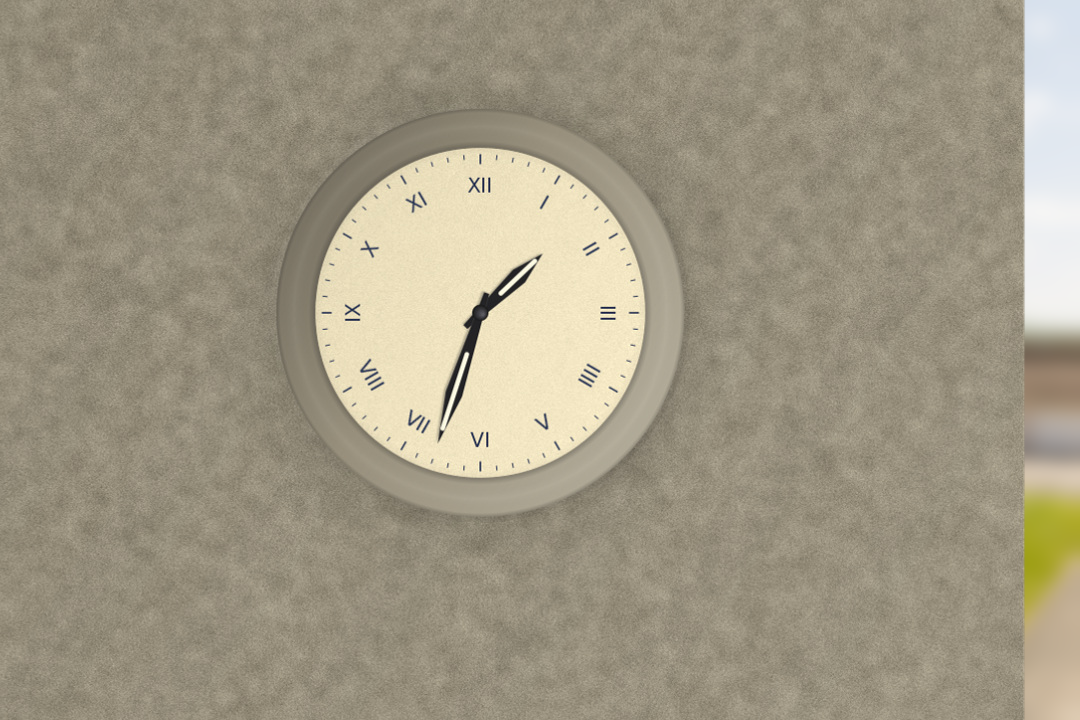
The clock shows **1:33**
